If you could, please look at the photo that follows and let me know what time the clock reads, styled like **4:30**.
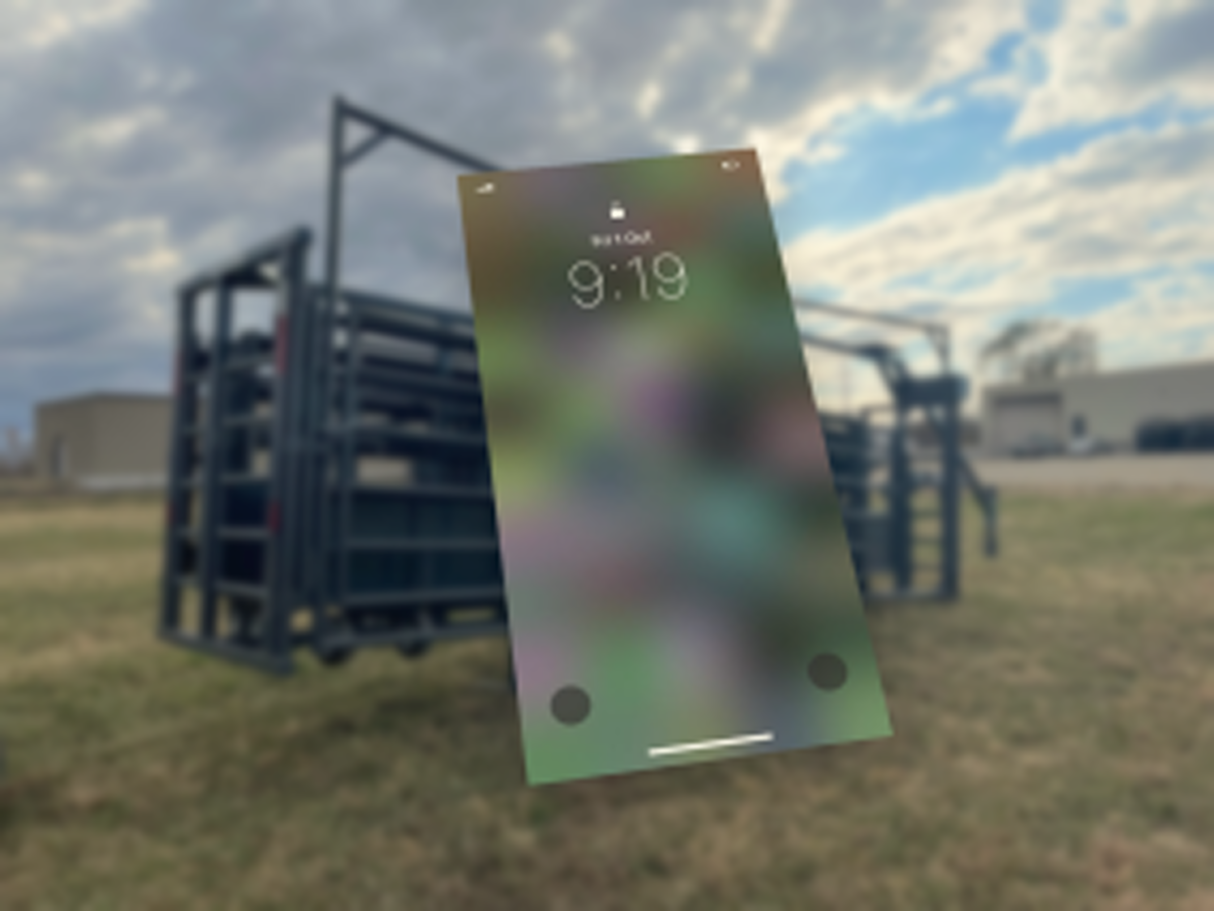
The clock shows **9:19**
